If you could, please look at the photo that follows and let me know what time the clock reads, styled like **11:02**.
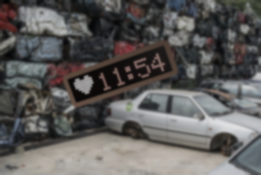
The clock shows **11:54**
